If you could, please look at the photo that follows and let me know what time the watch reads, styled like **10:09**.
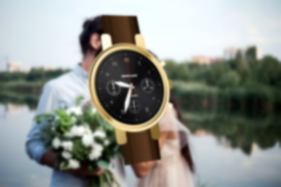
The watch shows **9:34**
